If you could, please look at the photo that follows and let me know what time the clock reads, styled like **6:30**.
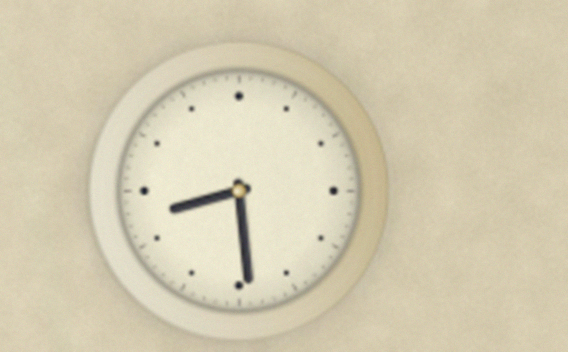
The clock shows **8:29**
